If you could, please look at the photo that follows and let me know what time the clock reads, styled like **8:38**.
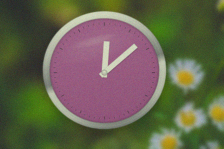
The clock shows **12:08**
